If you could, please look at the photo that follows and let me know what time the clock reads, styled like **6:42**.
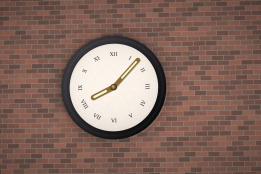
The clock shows **8:07**
